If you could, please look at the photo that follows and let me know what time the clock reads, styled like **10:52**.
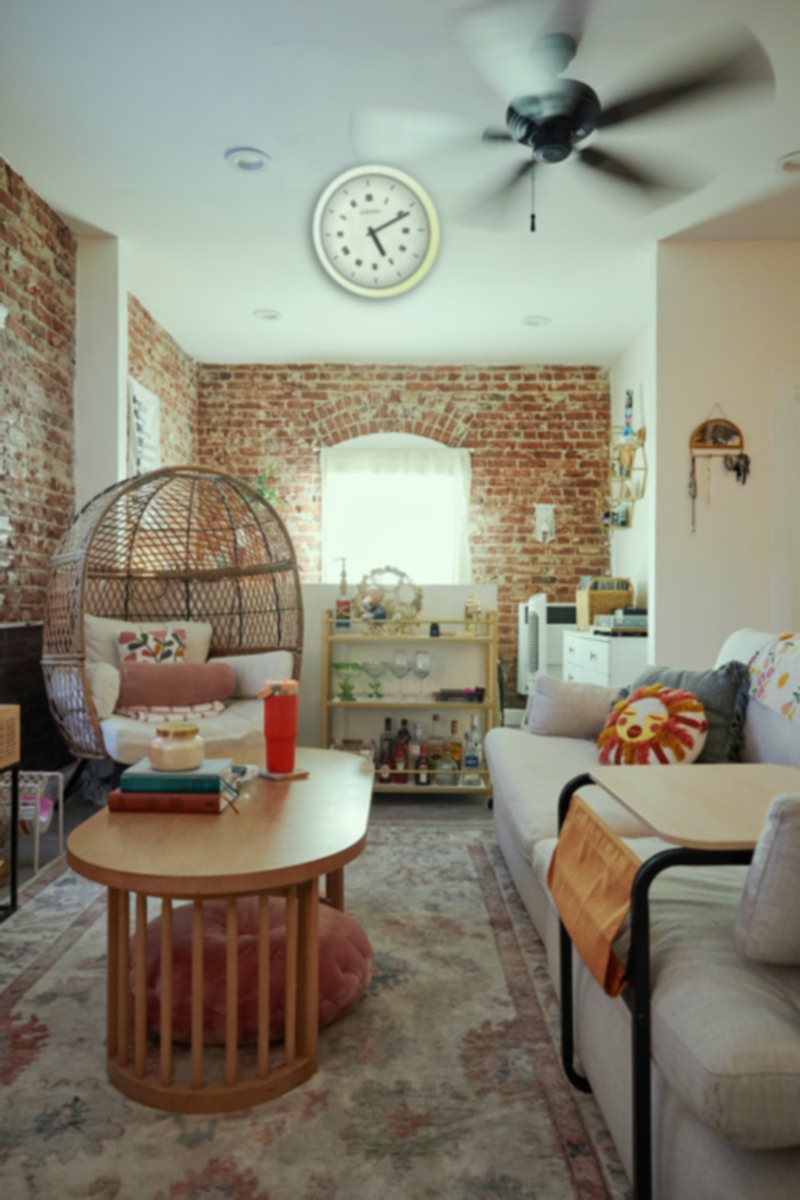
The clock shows **5:11**
